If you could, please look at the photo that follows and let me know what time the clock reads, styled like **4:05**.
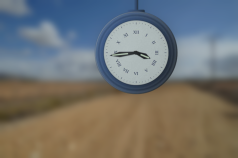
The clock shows **3:44**
